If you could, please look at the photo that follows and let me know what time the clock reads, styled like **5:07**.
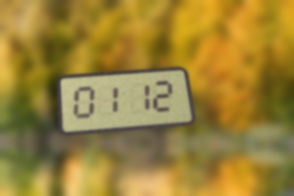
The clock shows **1:12**
